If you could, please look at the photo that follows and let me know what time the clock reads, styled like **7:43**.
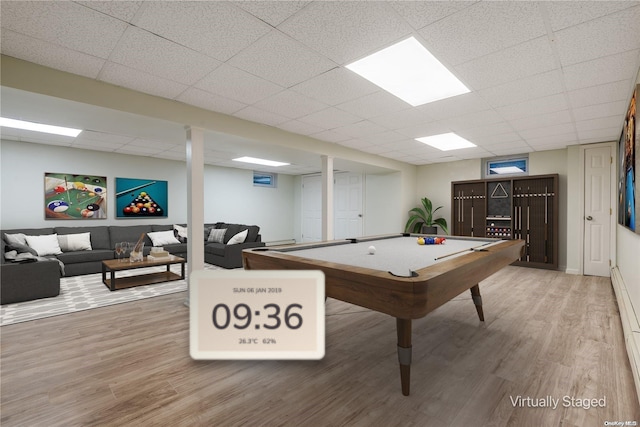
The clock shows **9:36**
